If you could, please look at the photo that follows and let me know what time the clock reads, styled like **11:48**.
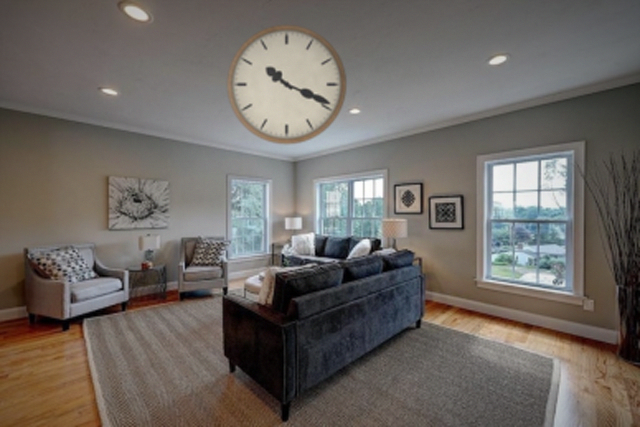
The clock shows **10:19**
